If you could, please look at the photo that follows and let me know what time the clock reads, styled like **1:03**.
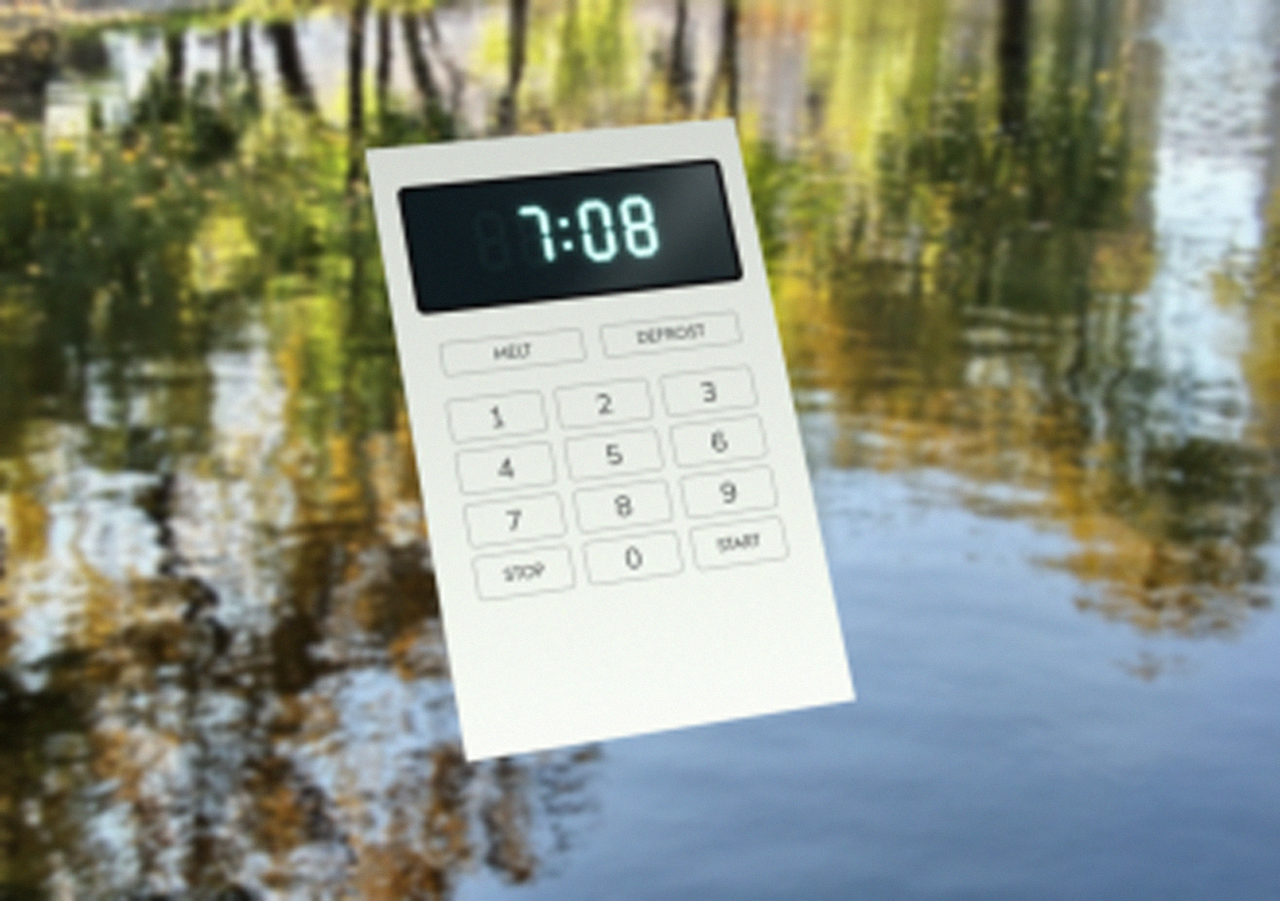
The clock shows **7:08**
